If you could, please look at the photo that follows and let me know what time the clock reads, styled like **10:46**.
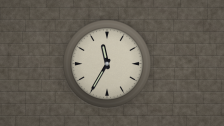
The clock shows **11:35**
